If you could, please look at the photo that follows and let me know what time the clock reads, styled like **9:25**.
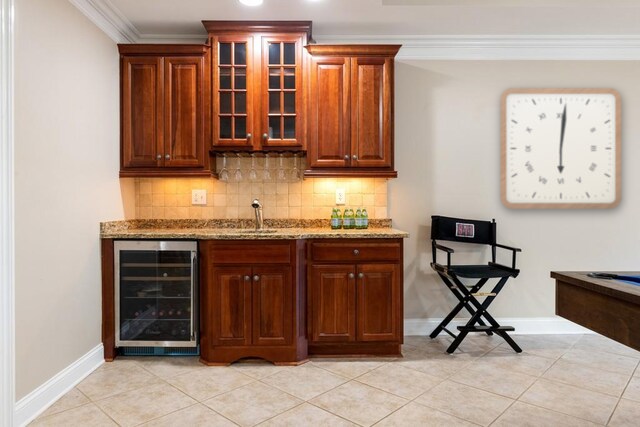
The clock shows **6:01**
